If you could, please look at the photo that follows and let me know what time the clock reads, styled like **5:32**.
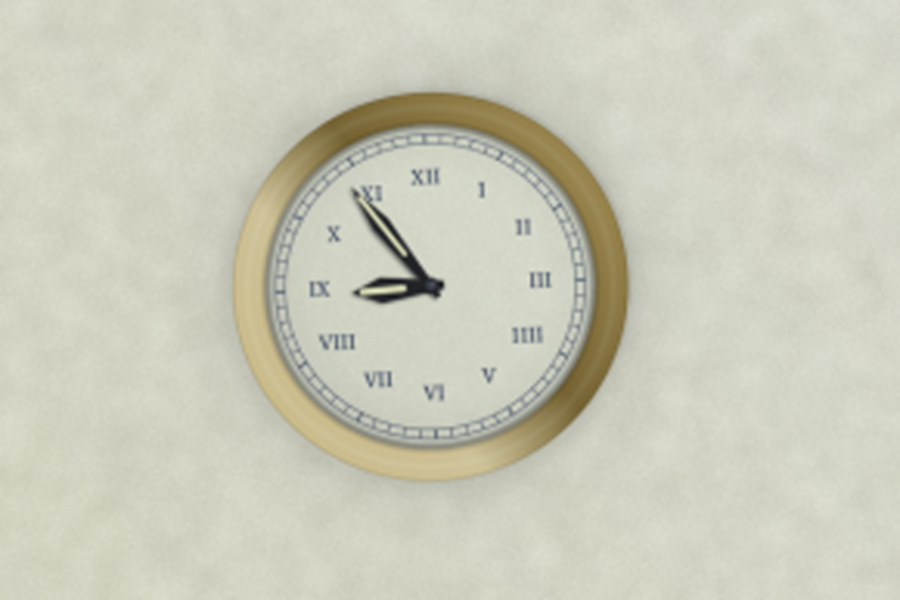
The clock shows **8:54**
